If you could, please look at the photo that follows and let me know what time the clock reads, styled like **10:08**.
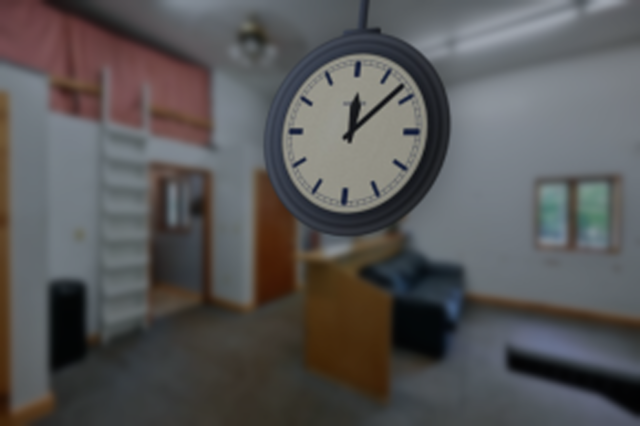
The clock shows **12:08**
